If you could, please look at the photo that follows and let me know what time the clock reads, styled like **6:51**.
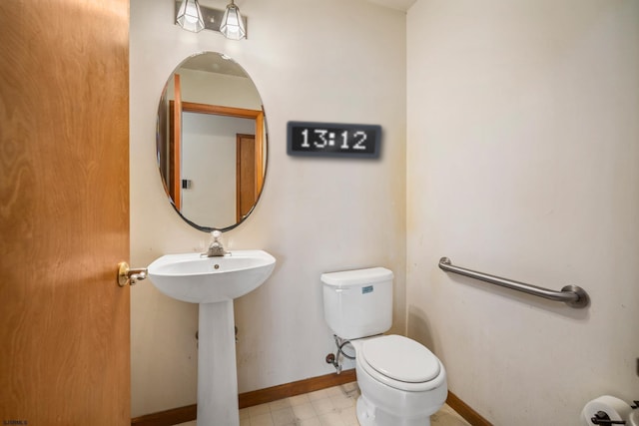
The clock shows **13:12**
